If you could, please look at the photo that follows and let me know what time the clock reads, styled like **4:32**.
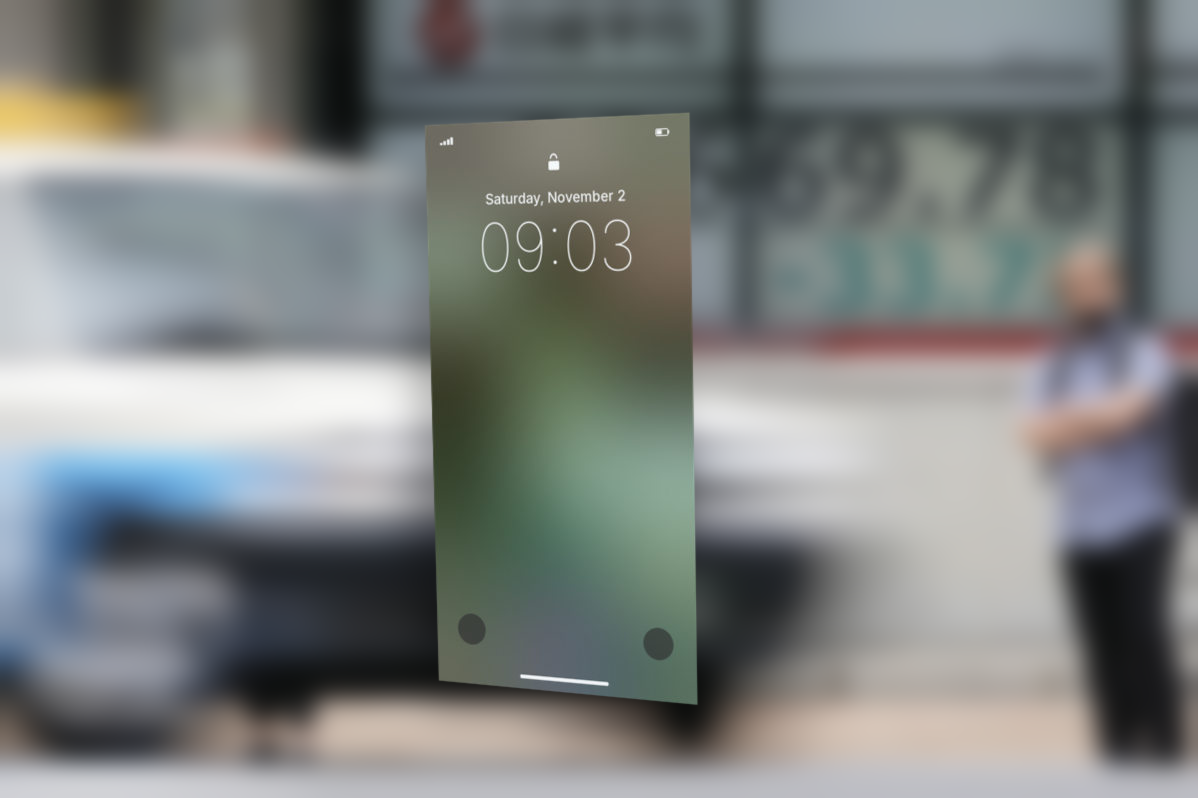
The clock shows **9:03**
